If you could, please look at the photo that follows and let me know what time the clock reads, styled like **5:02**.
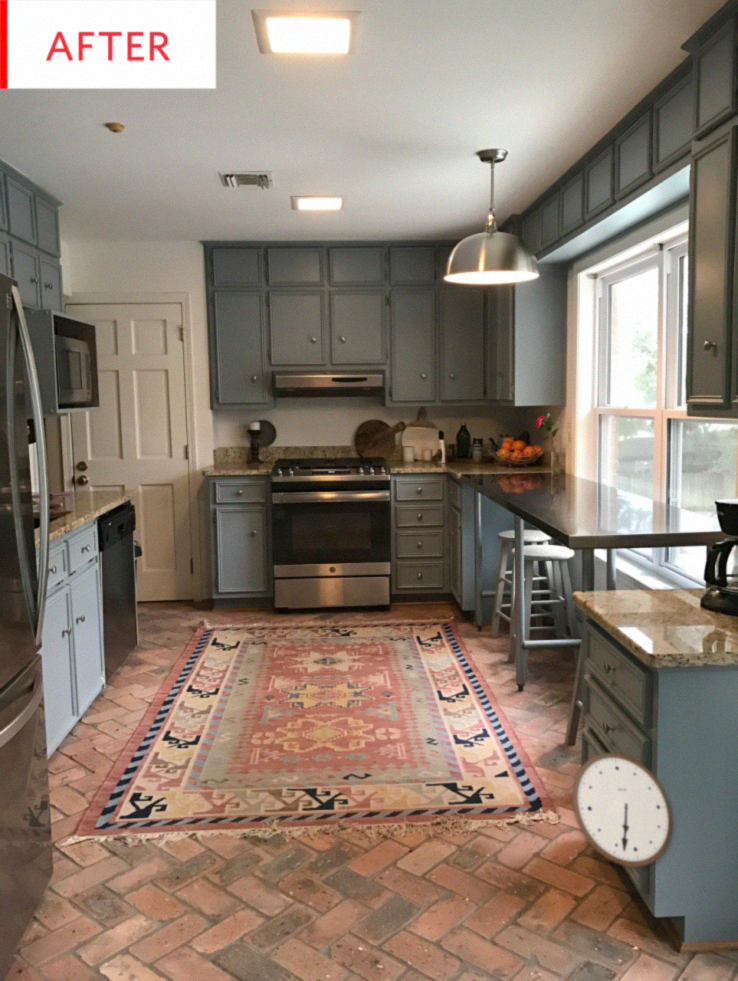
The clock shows **6:33**
